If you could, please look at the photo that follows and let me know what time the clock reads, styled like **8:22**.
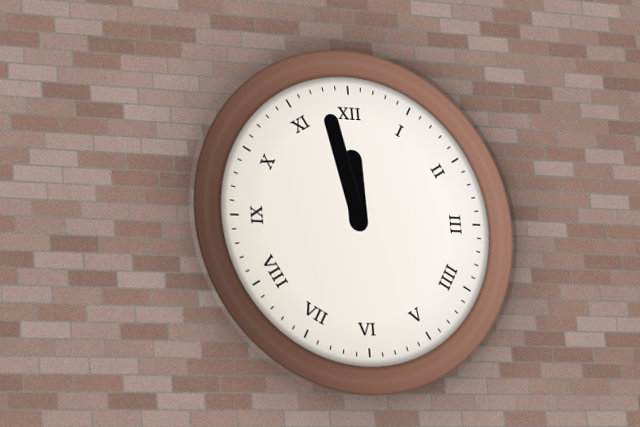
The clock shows **11:58**
